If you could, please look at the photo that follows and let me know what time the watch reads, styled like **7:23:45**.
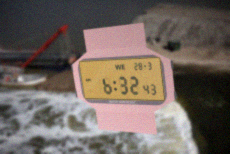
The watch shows **6:32:43**
